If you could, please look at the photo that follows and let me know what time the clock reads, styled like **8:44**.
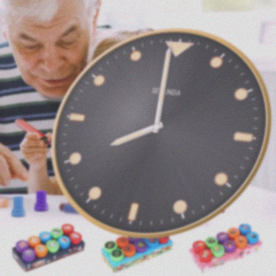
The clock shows **7:59**
